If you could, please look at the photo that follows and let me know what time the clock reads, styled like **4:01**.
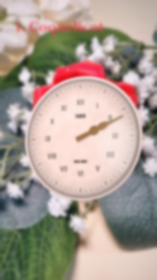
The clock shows **2:11**
